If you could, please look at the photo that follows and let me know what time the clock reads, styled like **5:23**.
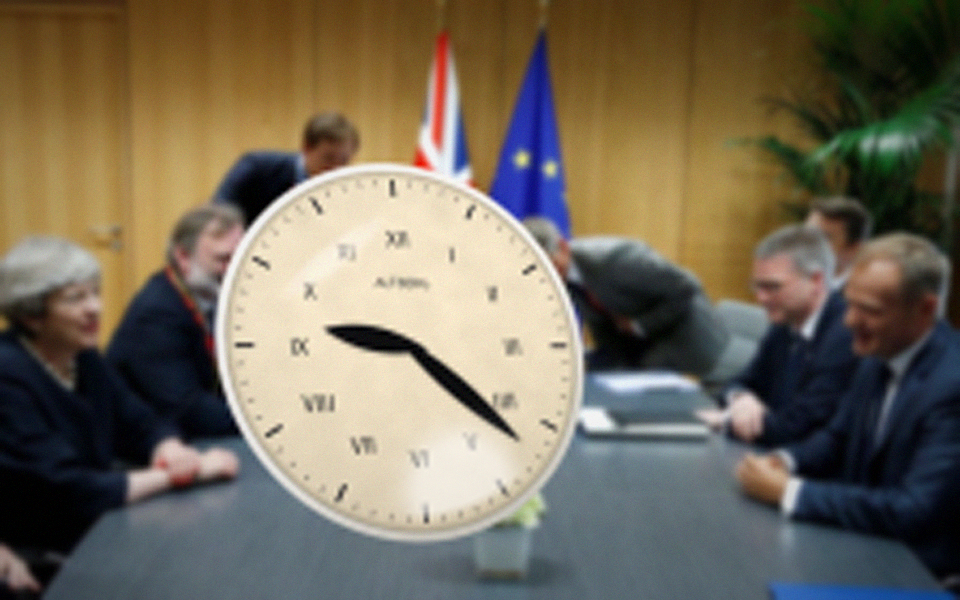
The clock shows **9:22**
